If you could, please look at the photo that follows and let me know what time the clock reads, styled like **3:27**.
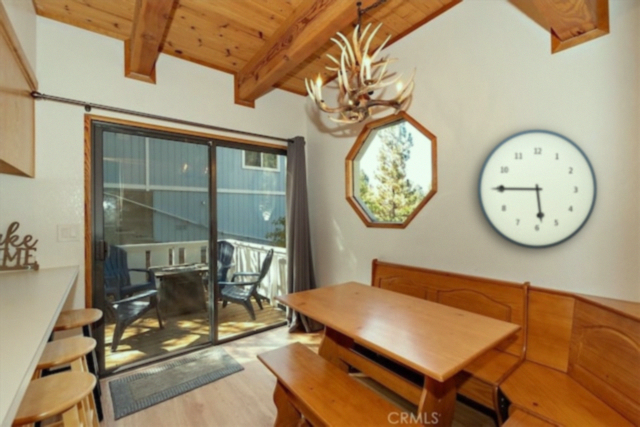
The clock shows **5:45**
